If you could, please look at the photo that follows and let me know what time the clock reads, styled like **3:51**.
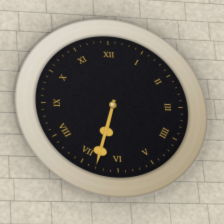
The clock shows **6:33**
